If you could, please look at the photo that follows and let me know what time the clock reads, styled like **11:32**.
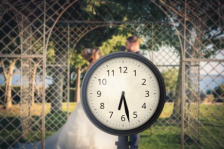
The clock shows **6:28**
